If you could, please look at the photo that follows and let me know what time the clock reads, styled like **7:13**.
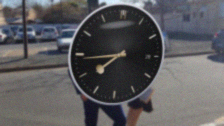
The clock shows **7:44**
